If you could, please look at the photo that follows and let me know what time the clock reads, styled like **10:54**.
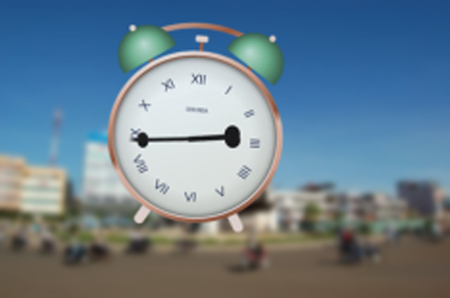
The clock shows **2:44**
